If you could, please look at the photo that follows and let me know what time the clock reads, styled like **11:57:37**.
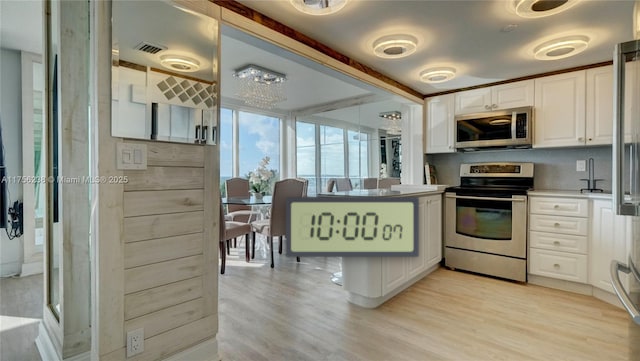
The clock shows **10:00:07**
